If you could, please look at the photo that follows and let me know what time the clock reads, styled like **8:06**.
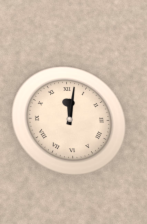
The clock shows **12:02**
